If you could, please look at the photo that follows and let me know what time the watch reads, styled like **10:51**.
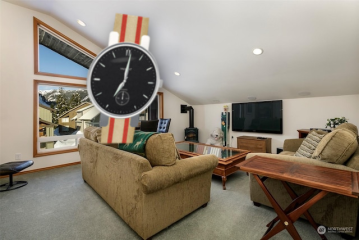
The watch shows **7:01**
